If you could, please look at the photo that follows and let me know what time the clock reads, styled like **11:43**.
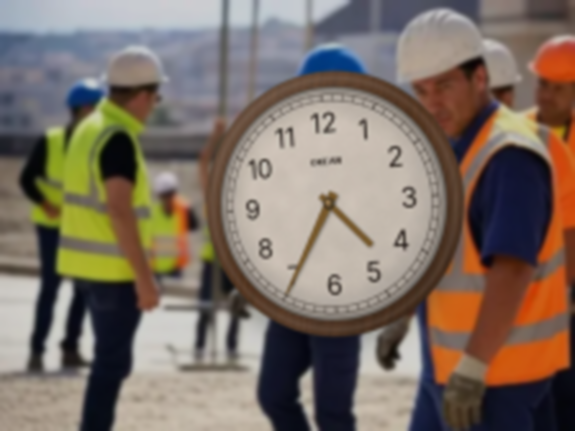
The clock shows **4:35**
